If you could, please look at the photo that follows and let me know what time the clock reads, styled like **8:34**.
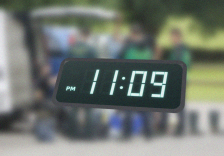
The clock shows **11:09**
